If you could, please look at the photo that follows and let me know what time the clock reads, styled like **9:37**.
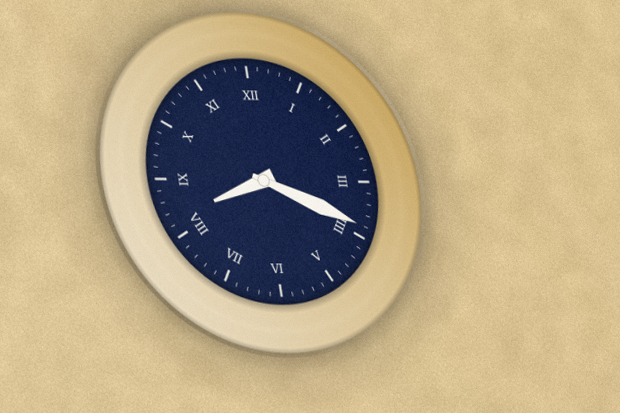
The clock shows **8:19**
